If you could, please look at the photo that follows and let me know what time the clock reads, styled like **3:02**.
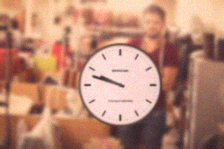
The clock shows **9:48**
